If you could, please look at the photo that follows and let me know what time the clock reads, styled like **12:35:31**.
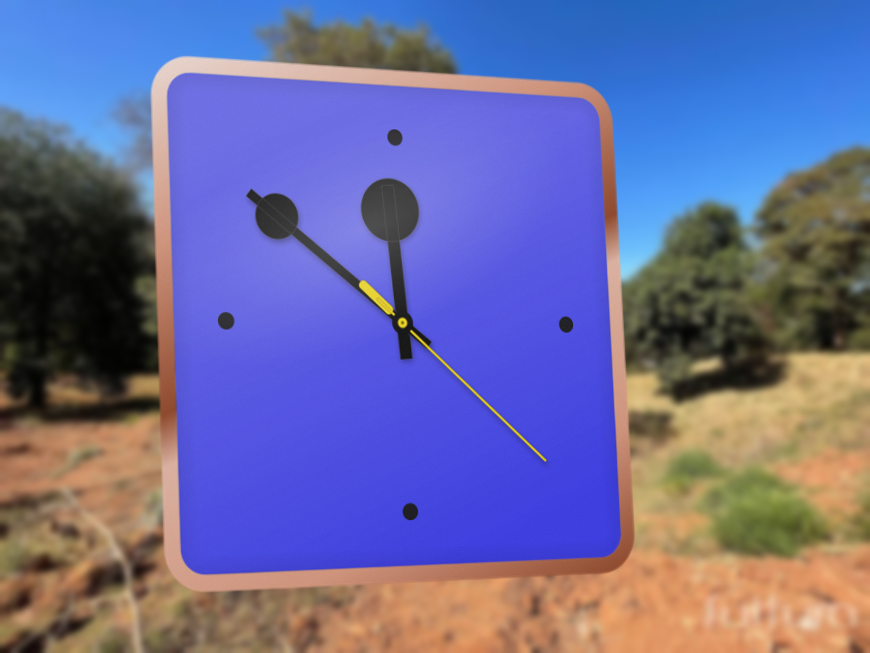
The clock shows **11:51:22**
